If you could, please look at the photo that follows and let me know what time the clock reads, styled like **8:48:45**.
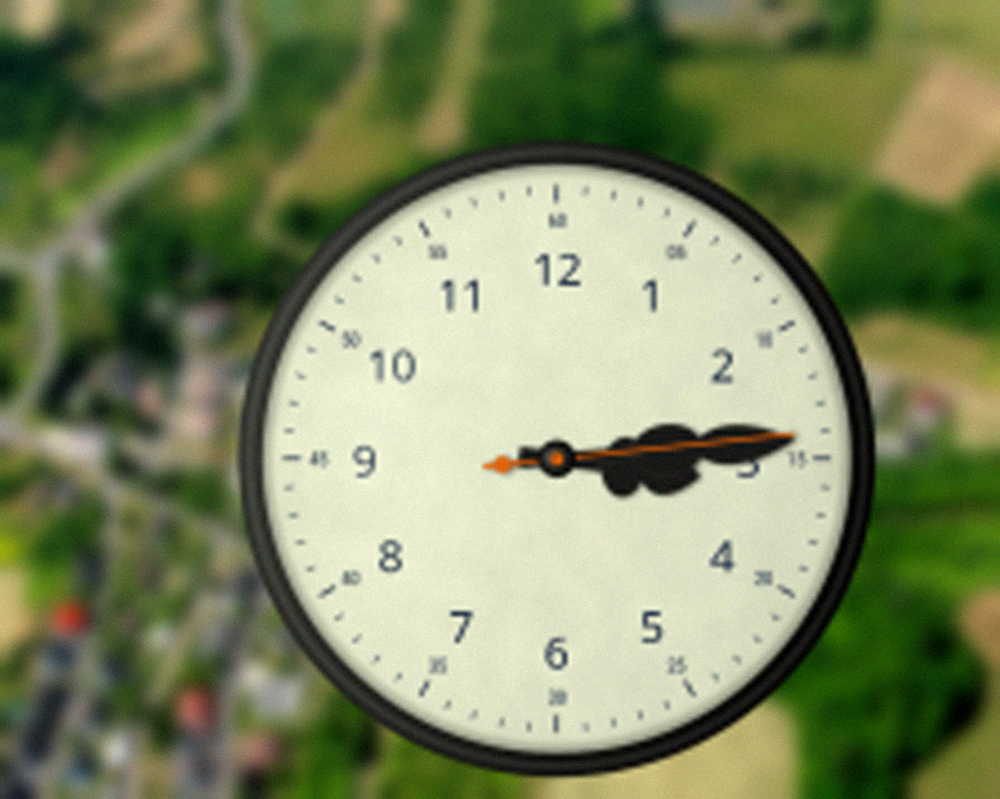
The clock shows **3:14:14**
